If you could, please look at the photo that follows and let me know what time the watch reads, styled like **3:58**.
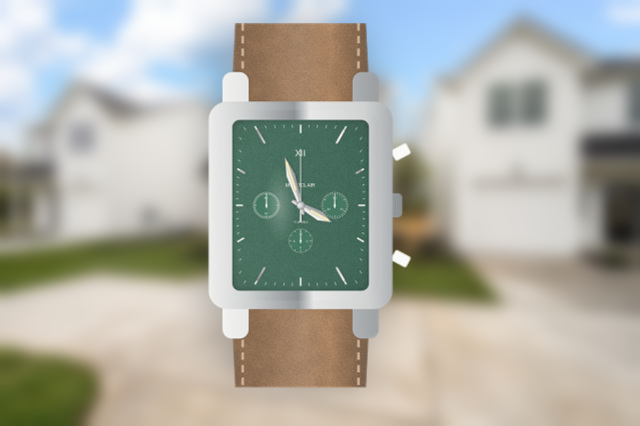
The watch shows **3:57**
